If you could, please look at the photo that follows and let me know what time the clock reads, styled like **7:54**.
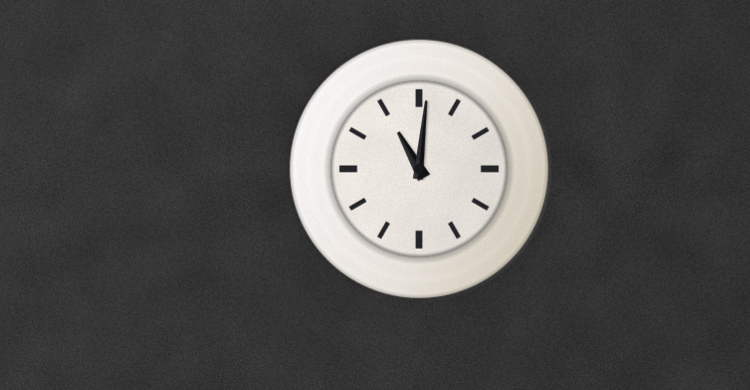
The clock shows **11:01**
